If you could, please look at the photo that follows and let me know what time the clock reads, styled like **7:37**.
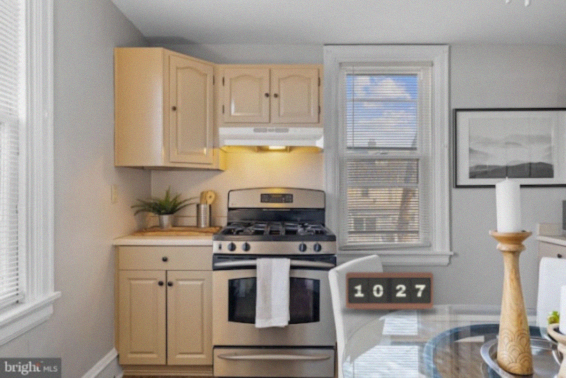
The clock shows **10:27**
